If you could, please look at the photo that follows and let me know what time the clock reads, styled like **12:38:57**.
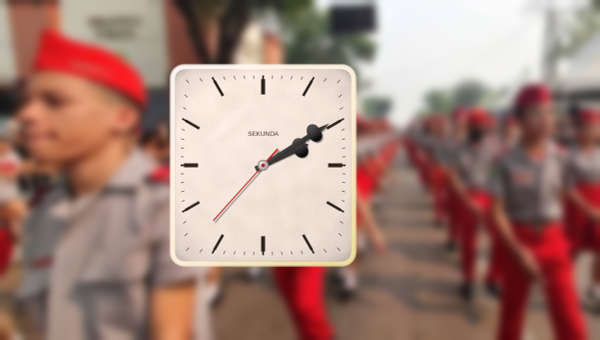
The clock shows **2:09:37**
